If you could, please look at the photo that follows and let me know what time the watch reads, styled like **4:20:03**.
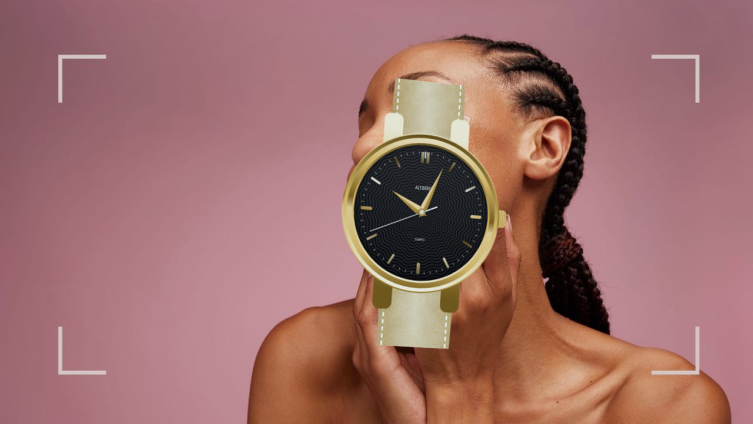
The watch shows **10:03:41**
